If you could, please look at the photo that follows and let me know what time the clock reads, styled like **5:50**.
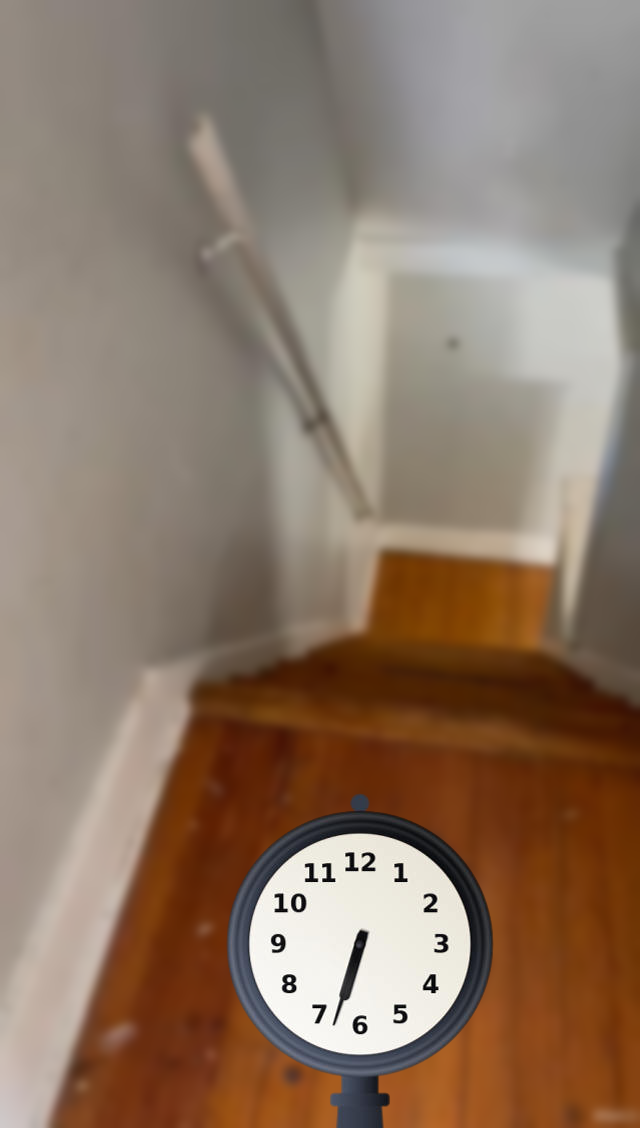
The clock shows **6:33**
